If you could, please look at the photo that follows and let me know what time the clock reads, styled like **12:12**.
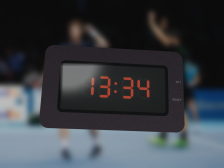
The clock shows **13:34**
